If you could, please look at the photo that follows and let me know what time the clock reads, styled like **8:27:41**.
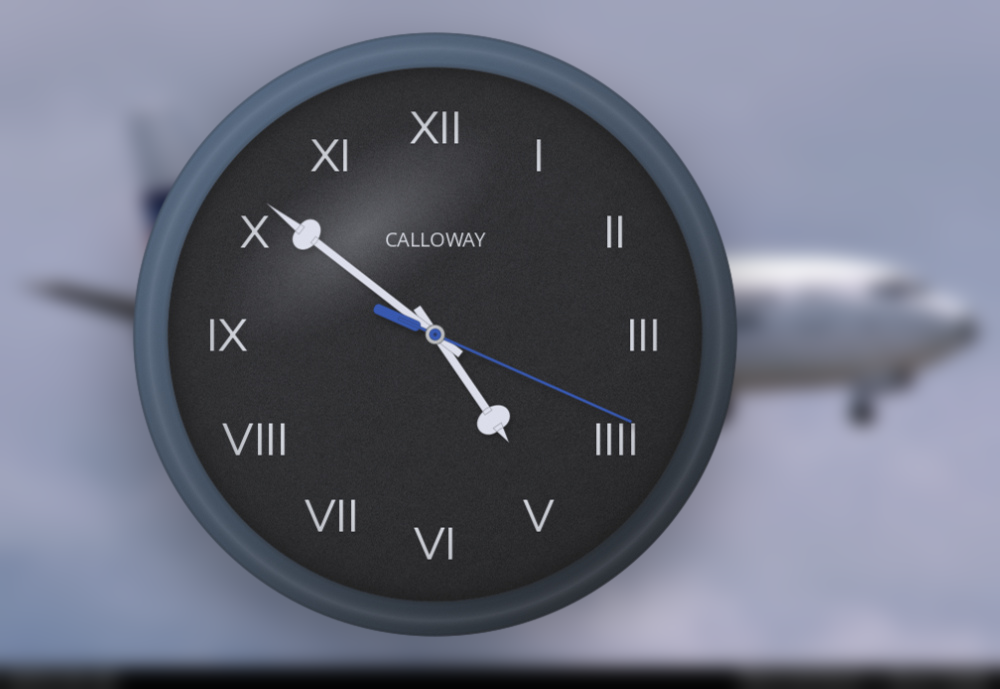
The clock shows **4:51:19**
